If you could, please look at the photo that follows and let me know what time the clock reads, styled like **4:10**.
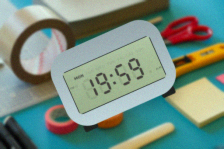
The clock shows **19:59**
